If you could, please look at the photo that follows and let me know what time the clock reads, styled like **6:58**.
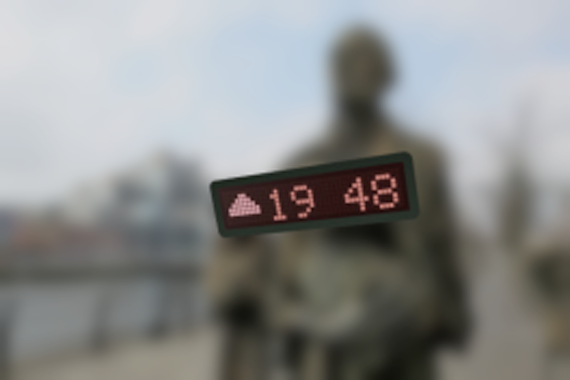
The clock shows **19:48**
